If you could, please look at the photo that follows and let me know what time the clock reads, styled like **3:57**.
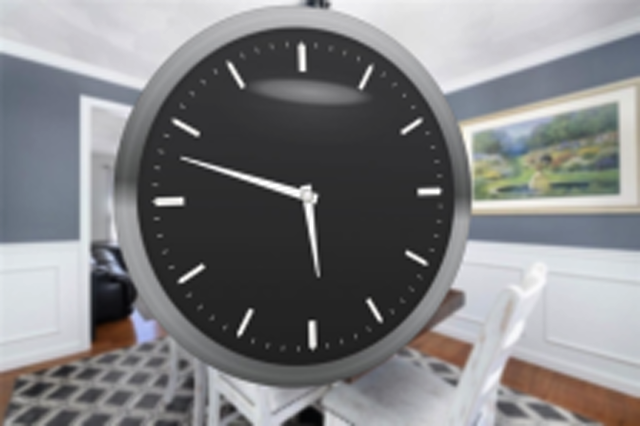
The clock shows **5:48**
